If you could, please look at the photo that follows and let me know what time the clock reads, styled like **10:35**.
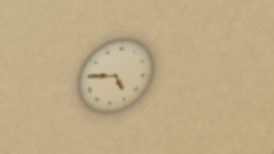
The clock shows **4:45**
